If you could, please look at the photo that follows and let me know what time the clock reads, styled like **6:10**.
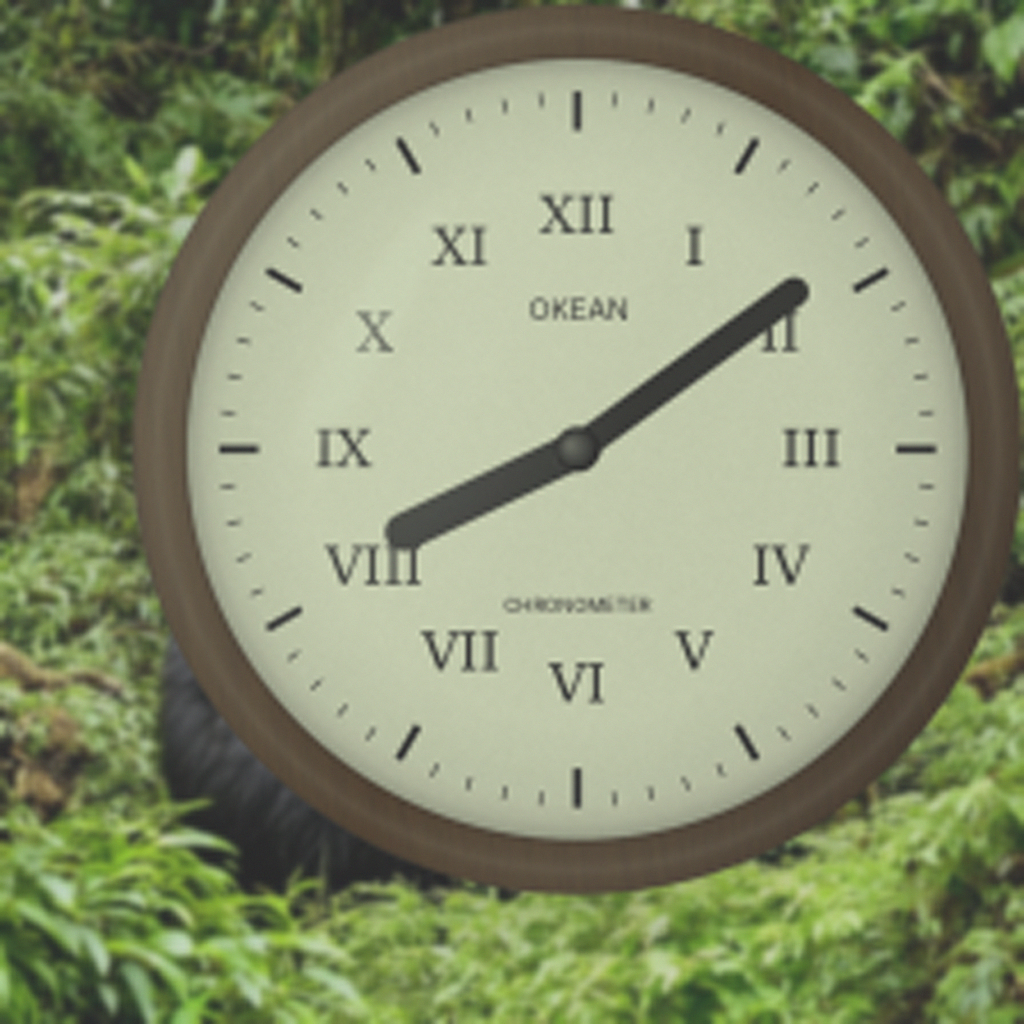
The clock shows **8:09**
